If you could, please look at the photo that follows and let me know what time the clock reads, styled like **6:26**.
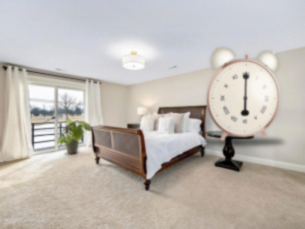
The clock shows **6:00**
